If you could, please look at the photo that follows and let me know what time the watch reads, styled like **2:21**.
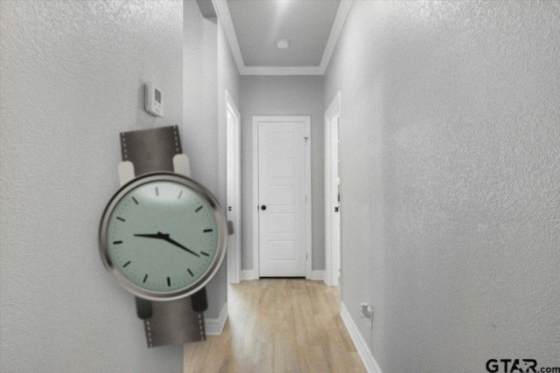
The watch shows **9:21**
